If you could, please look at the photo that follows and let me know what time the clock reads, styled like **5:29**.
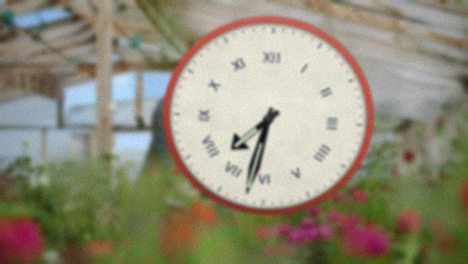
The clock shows **7:32**
